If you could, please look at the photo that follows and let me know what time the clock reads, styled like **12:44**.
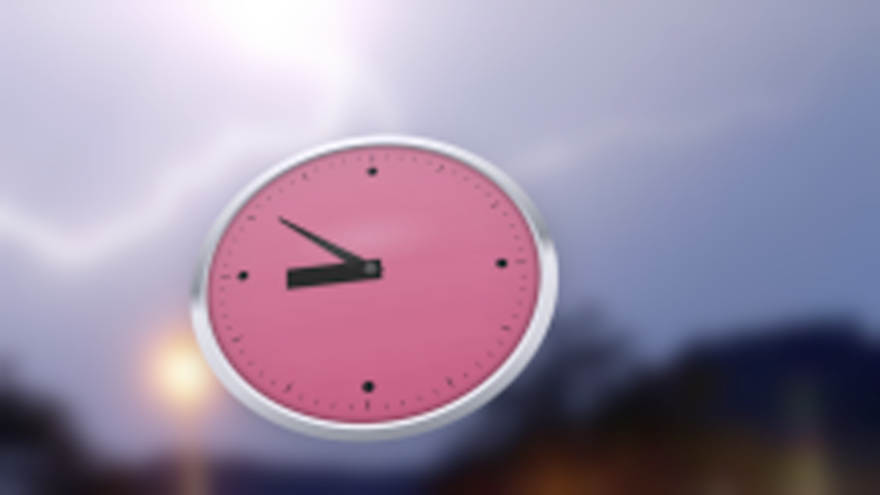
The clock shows **8:51**
